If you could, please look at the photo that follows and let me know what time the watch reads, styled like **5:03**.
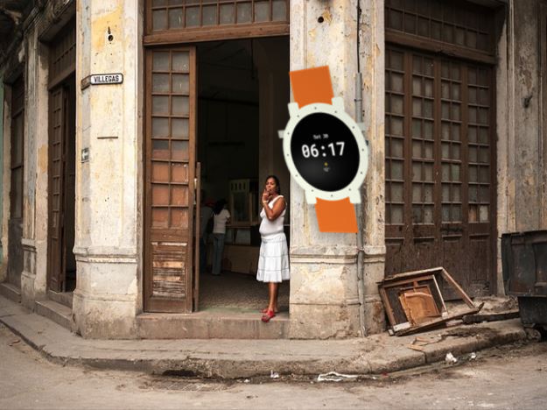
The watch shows **6:17**
